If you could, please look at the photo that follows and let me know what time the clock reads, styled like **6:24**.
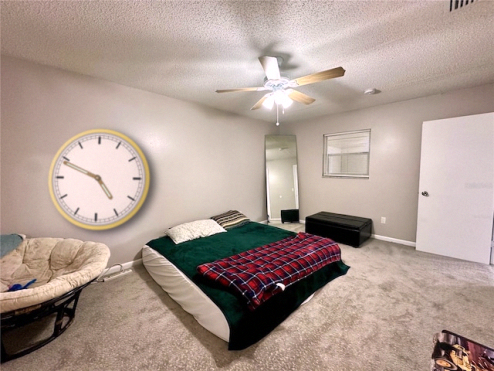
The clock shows **4:49**
